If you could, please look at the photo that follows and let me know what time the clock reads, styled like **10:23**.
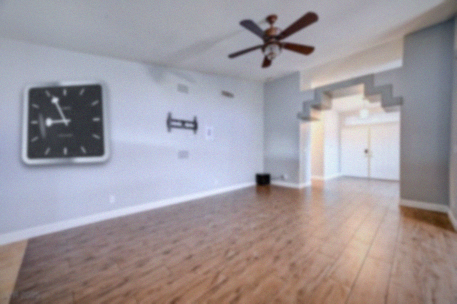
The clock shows **8:56**
